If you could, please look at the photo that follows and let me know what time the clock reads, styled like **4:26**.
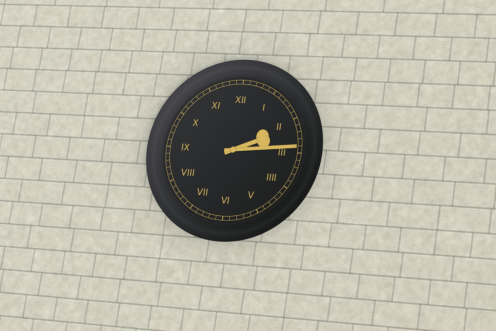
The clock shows **2:14**
